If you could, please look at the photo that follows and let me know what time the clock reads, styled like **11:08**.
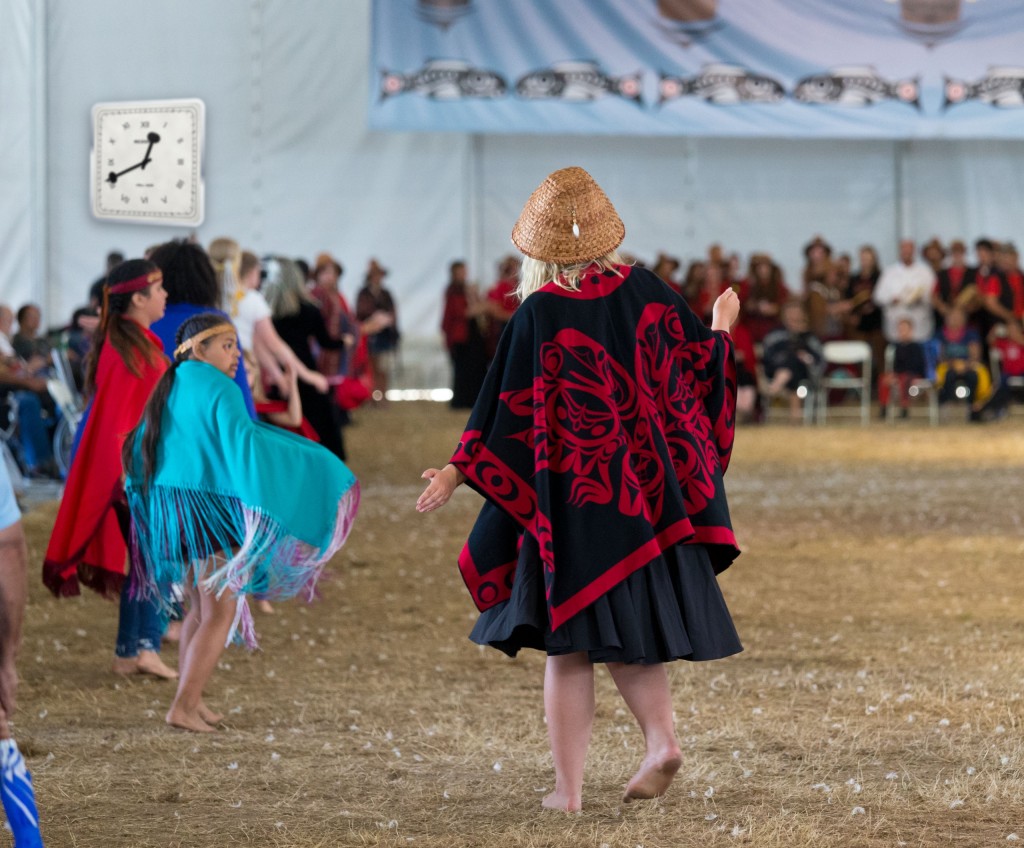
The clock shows **12:41**
